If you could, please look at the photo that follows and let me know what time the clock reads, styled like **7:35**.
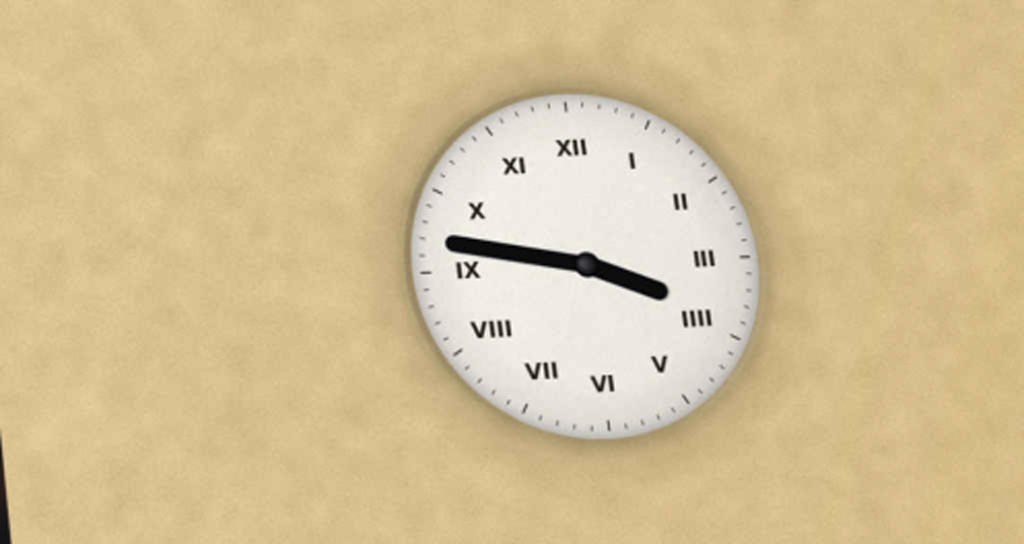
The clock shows **3:47**
